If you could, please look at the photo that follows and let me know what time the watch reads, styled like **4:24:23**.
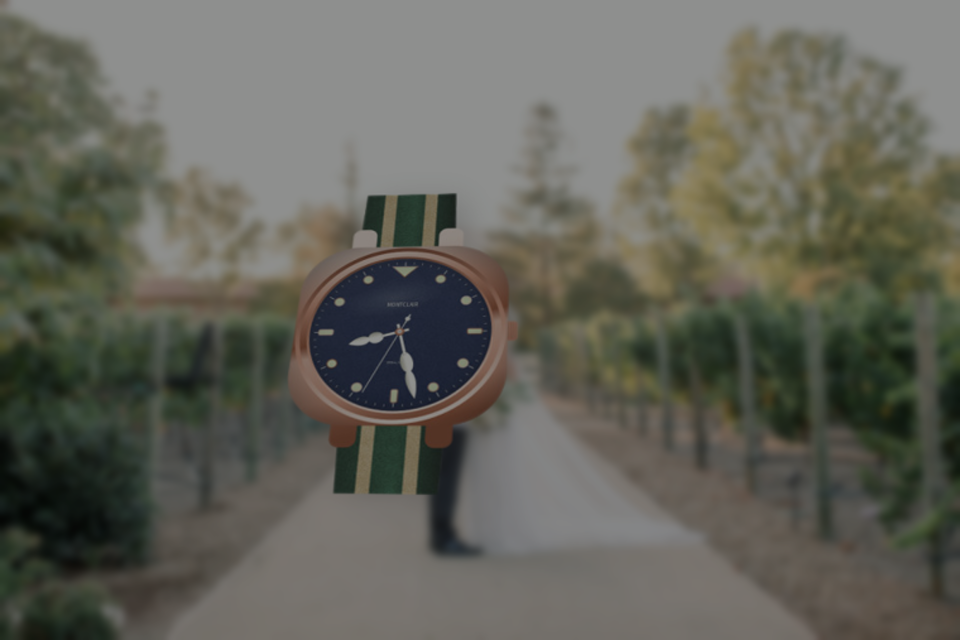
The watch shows **8:27:34**
